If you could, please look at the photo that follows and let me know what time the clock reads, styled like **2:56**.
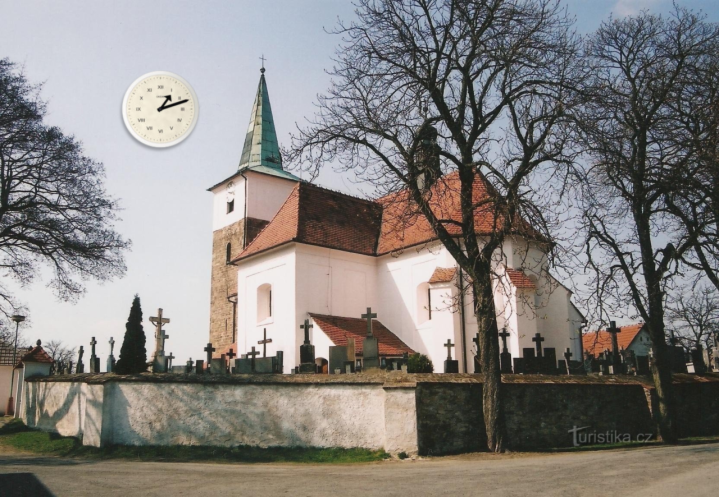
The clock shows **1:12**
